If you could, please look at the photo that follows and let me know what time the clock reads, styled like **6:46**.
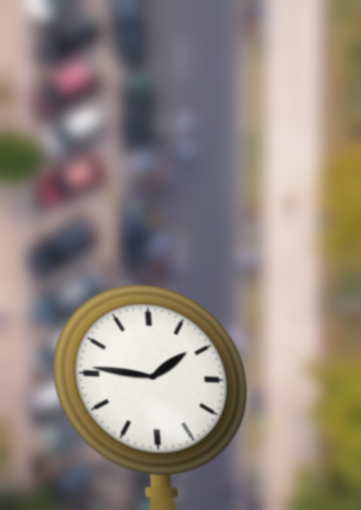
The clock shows **1:46**
